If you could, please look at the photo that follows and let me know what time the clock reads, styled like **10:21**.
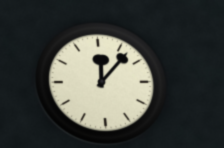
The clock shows **12:07**
